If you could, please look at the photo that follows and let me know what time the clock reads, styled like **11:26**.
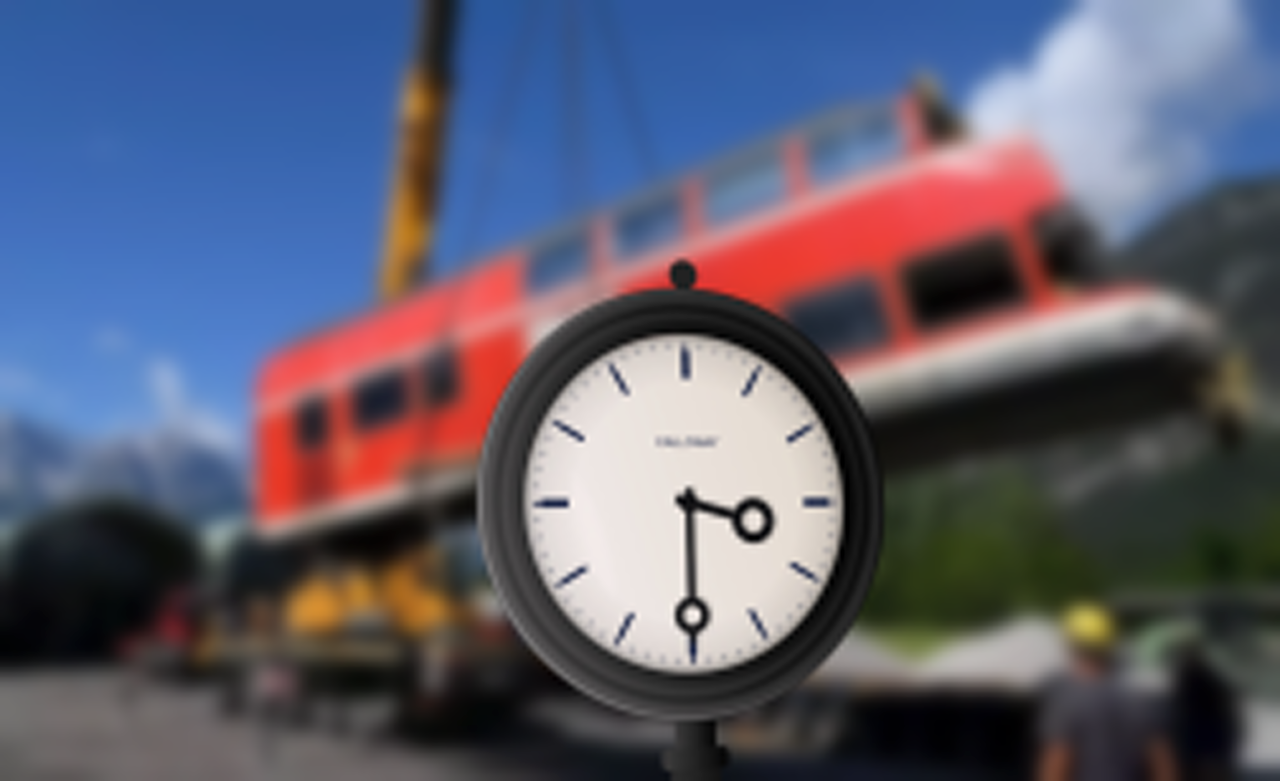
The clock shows **3:30**
